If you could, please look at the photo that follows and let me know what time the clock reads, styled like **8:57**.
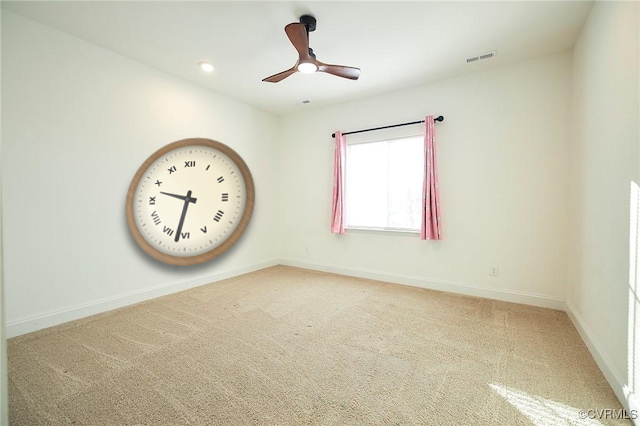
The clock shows **9:32**
